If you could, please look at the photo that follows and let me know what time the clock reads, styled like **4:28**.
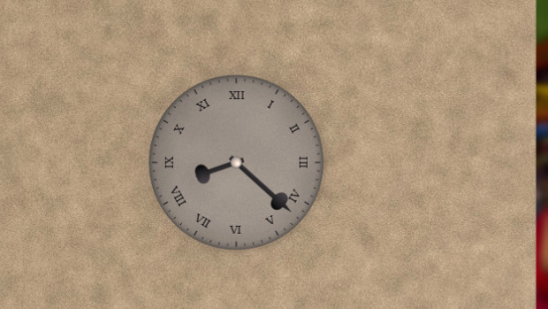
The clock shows **8:22**
